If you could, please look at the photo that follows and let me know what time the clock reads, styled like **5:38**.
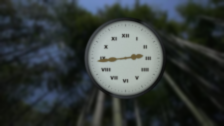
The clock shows **2:44**
